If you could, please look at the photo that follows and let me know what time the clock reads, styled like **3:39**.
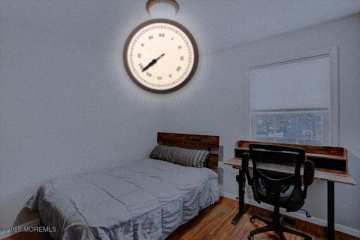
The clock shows **7:38**
